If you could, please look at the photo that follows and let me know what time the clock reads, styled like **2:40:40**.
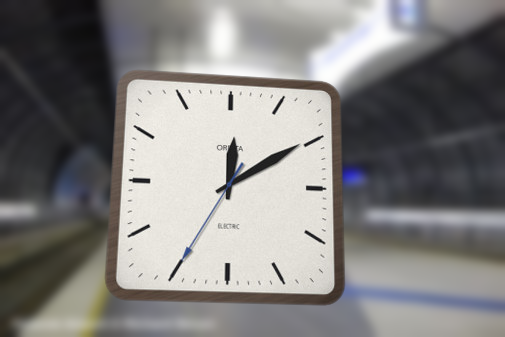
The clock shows **12:09:35**
